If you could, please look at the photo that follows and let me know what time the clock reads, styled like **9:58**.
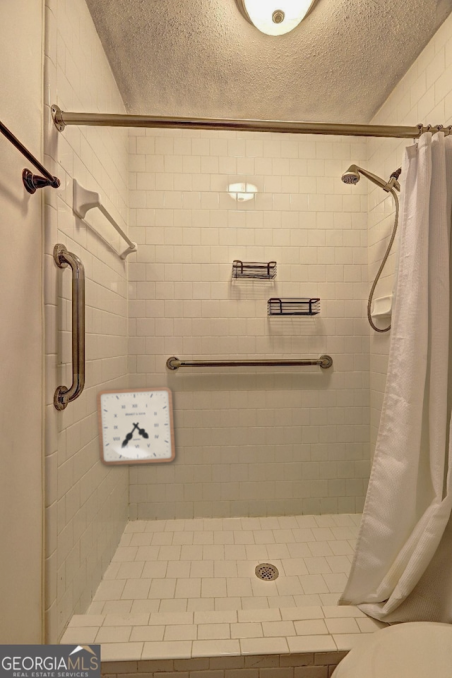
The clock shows **4:36**
